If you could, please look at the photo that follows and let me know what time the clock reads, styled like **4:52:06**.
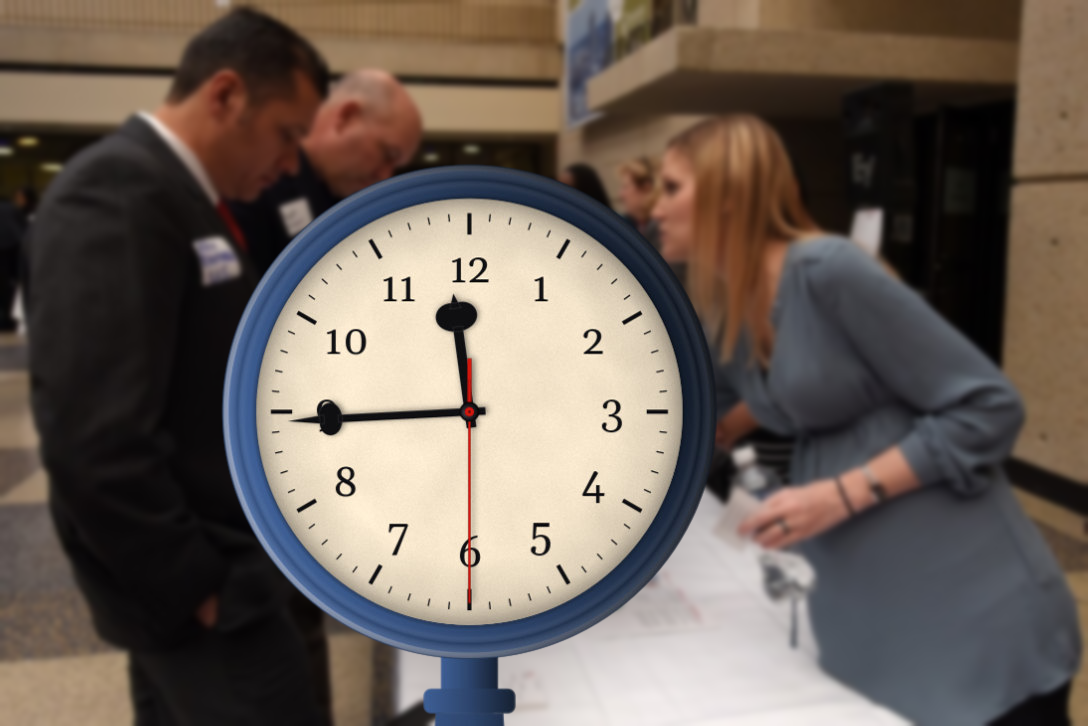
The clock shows **11:44:30**
